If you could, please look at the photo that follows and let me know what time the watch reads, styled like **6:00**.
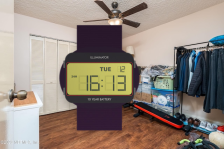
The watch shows **16:13**
